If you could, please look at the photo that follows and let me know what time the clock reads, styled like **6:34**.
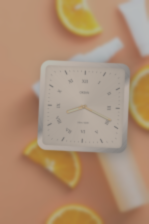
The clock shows **8:19**
